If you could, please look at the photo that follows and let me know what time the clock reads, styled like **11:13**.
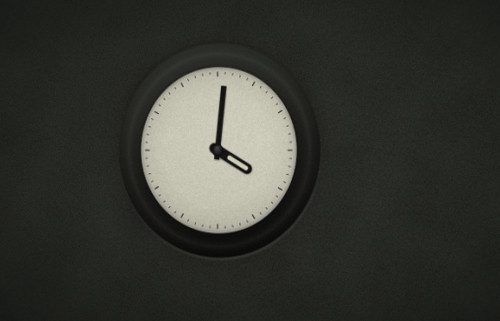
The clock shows **4:01**
